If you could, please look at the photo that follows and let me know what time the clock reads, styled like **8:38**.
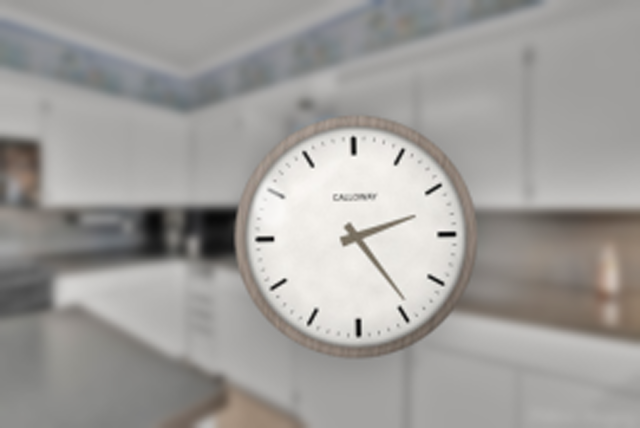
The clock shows **2:24**
